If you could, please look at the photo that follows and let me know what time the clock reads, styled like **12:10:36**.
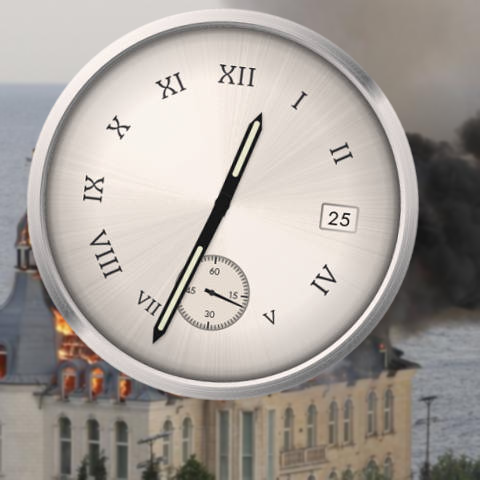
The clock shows **12:33:18**
